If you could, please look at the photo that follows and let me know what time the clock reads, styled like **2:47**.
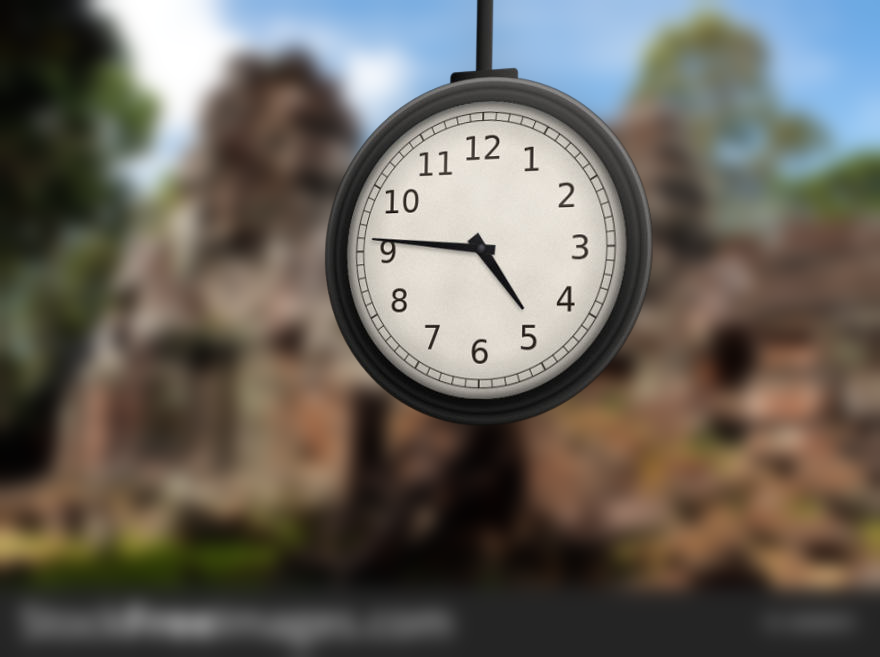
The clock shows **4:46**
